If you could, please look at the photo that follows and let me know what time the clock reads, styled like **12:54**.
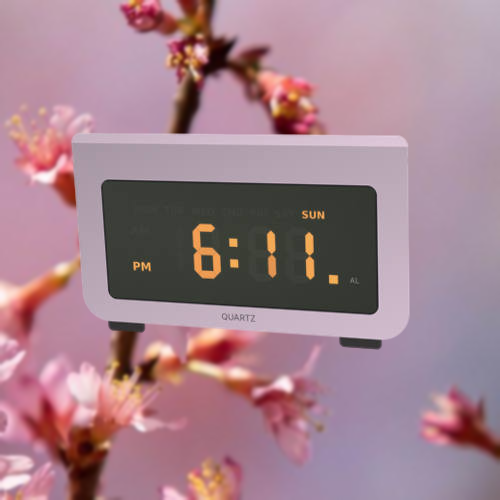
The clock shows **6:11**
